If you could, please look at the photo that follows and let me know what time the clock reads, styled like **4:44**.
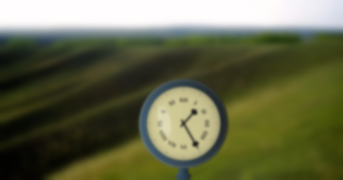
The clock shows **1:25**
